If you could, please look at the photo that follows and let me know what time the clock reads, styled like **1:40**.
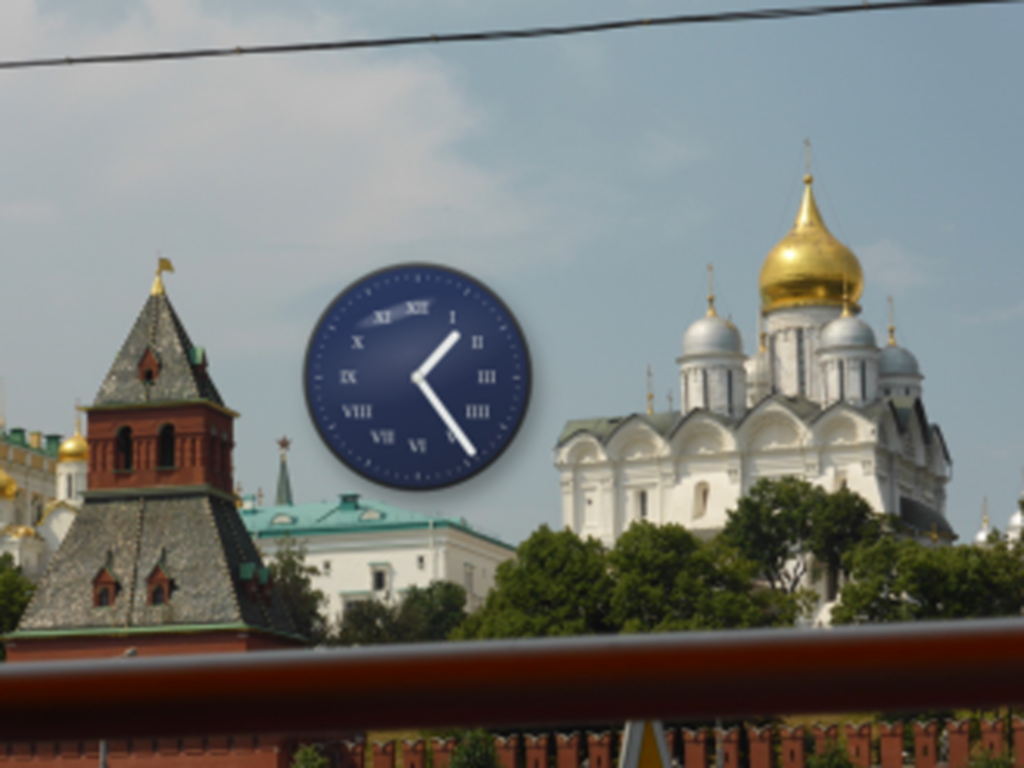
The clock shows **1:24**
